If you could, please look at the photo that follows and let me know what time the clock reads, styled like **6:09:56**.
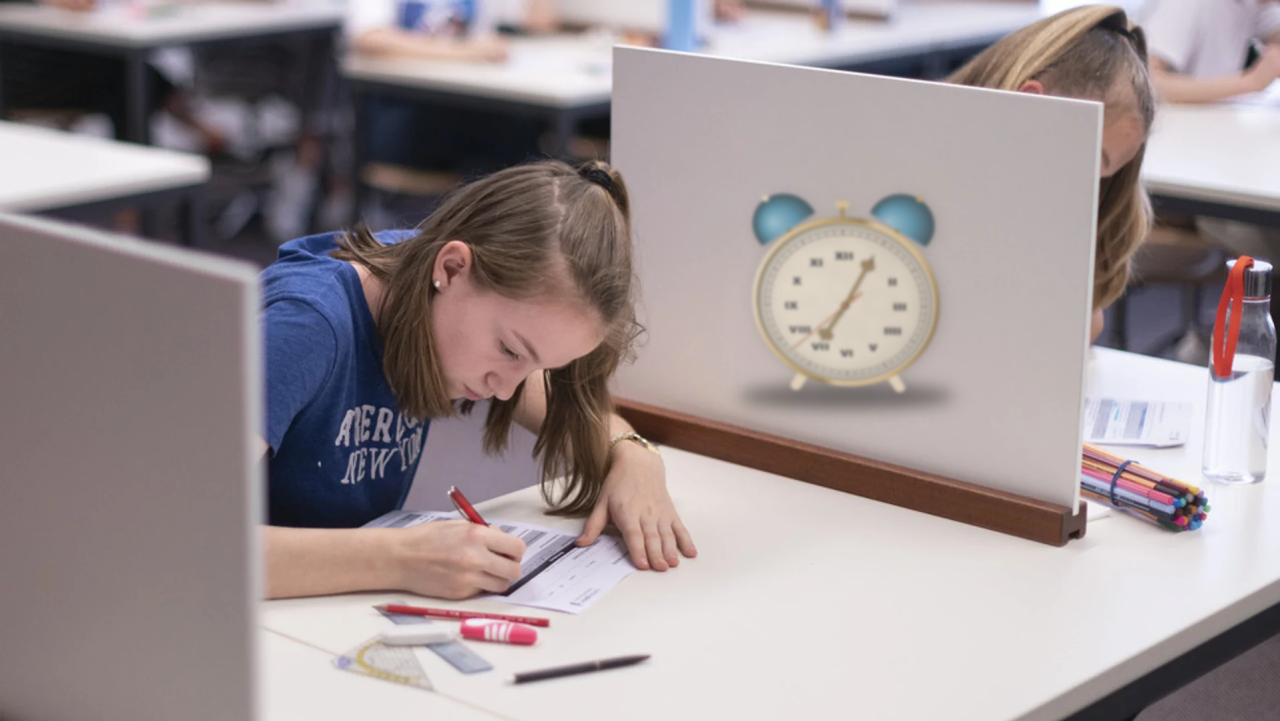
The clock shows **7:04:38**
